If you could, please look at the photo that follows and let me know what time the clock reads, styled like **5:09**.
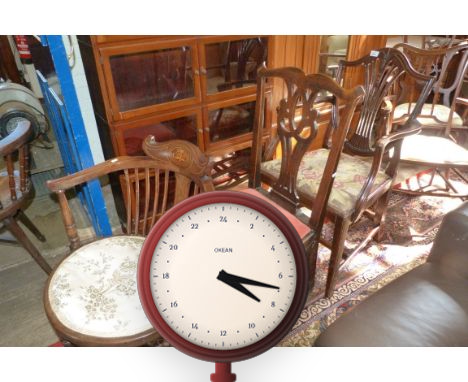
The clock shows **8:17**
